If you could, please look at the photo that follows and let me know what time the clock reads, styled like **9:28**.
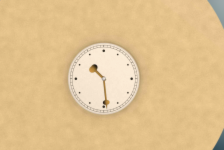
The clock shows **10:29**
